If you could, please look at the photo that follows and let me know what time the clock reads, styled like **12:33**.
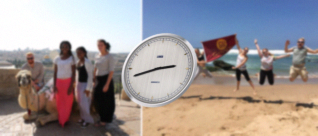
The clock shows **2:42**
